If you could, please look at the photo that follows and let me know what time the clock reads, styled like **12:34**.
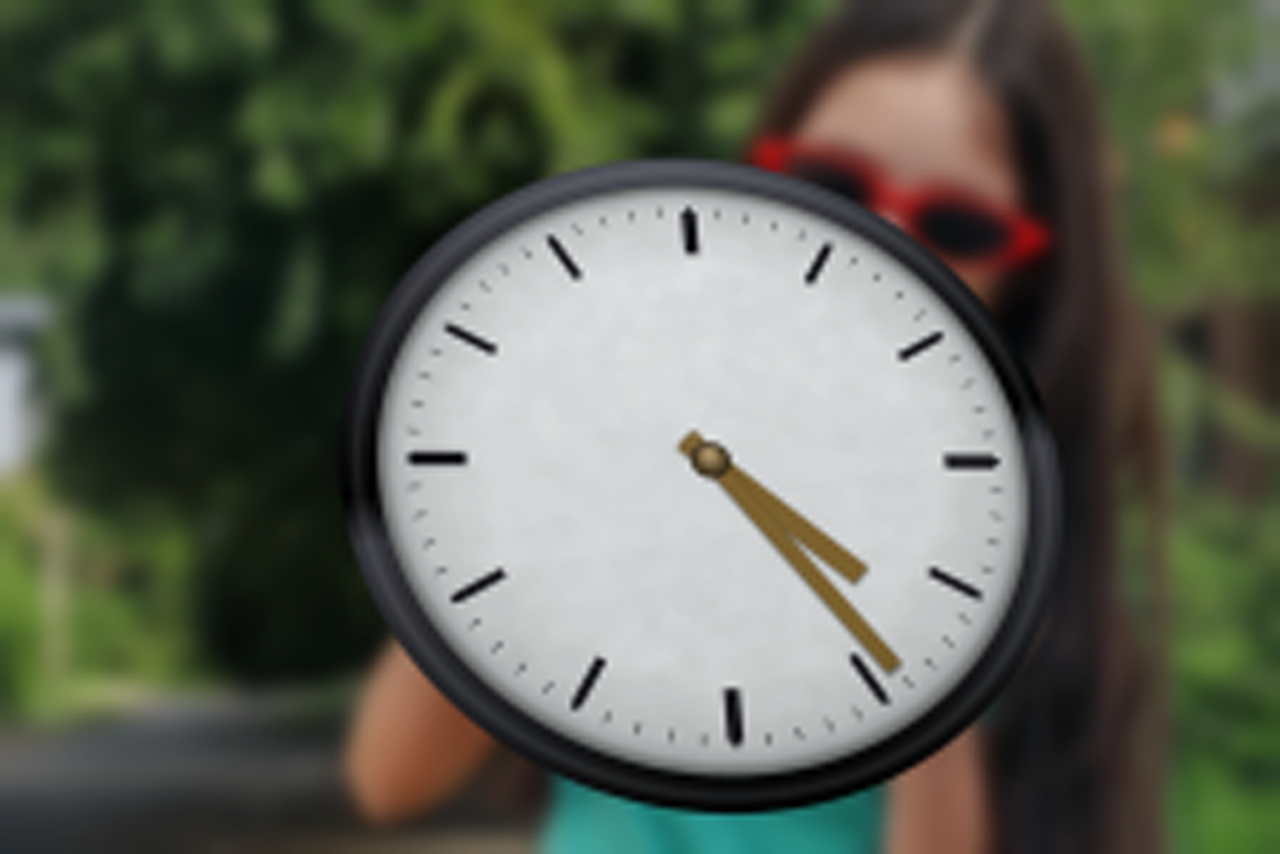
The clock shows **4:24**
